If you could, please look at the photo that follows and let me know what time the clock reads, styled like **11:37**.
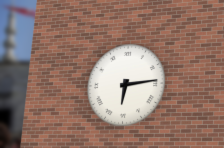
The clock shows **6:14**
